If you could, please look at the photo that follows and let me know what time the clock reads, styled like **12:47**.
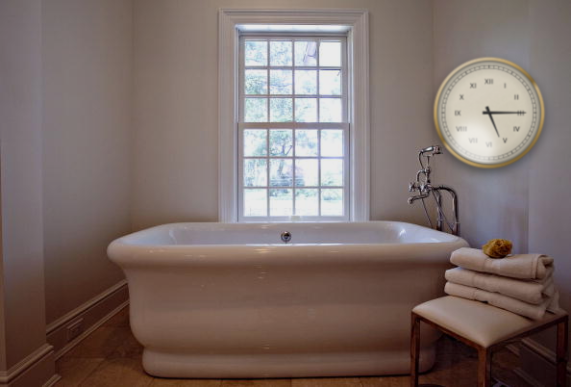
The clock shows **5:15**
